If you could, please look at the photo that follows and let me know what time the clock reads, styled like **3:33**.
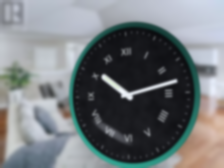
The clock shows **10:13**
